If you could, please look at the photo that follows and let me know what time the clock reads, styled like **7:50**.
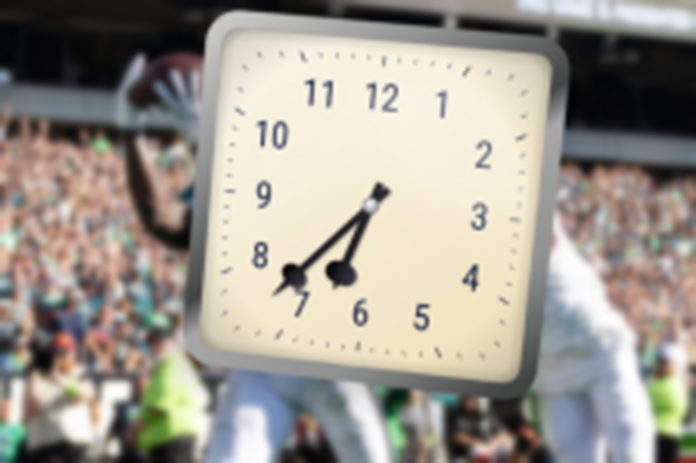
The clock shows **6:37**
